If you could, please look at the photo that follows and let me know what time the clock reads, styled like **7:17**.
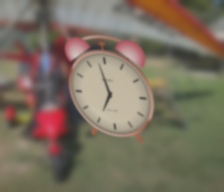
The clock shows **6:58**
